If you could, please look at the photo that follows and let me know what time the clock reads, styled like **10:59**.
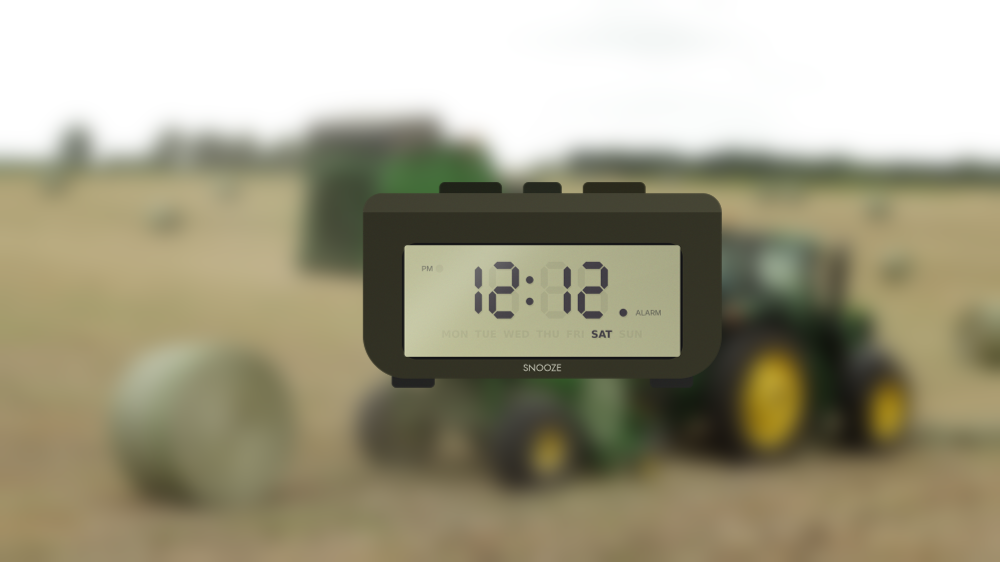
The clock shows **12:12**
